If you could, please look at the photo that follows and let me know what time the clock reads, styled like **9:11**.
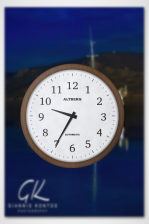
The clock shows **9:35**
